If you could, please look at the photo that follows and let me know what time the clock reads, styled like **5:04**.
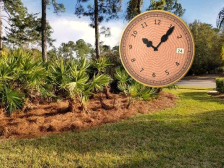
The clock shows **10:06**
